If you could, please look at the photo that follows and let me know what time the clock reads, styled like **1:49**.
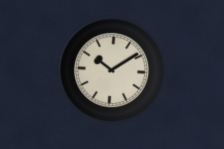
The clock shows **10:09**
